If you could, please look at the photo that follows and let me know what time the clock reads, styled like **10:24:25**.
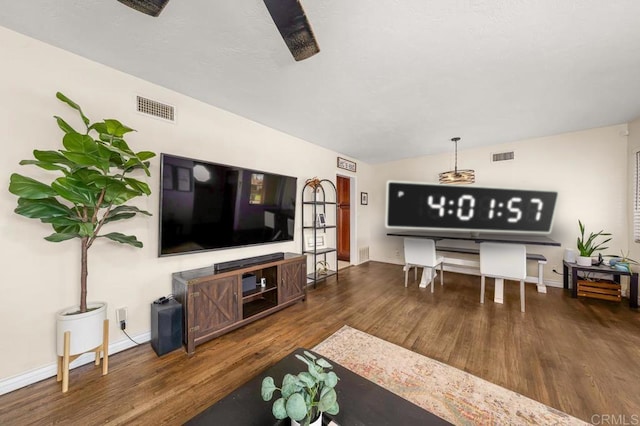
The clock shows **4:01:57**
